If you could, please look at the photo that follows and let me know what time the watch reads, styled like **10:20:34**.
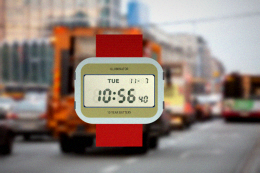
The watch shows **10:56:40**
